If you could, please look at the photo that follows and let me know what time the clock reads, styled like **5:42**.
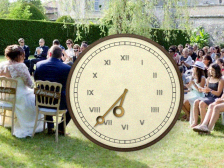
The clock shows **6:37**
